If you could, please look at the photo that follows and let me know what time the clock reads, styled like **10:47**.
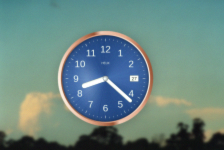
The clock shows **8:22**
